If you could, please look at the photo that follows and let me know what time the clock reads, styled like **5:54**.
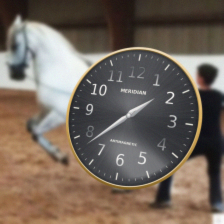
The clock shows **1:38**
